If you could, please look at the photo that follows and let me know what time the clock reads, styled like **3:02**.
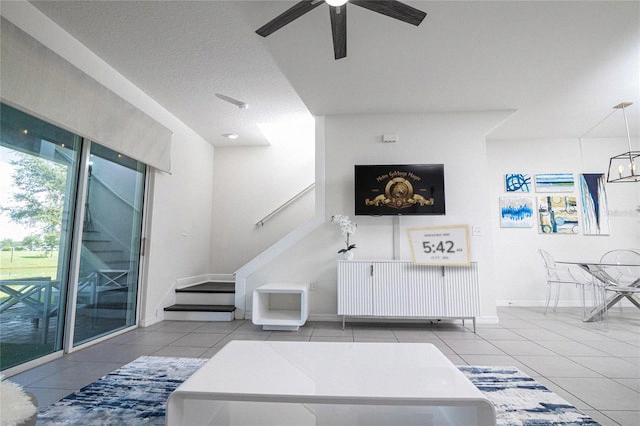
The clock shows **5:42**
